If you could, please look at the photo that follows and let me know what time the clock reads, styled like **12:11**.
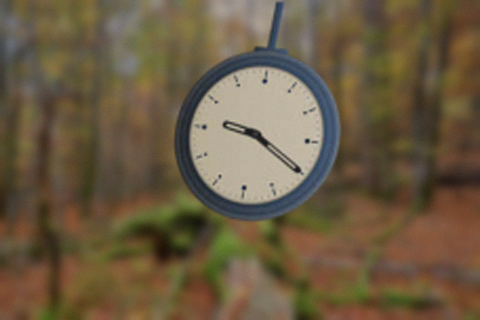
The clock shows **9:20**
